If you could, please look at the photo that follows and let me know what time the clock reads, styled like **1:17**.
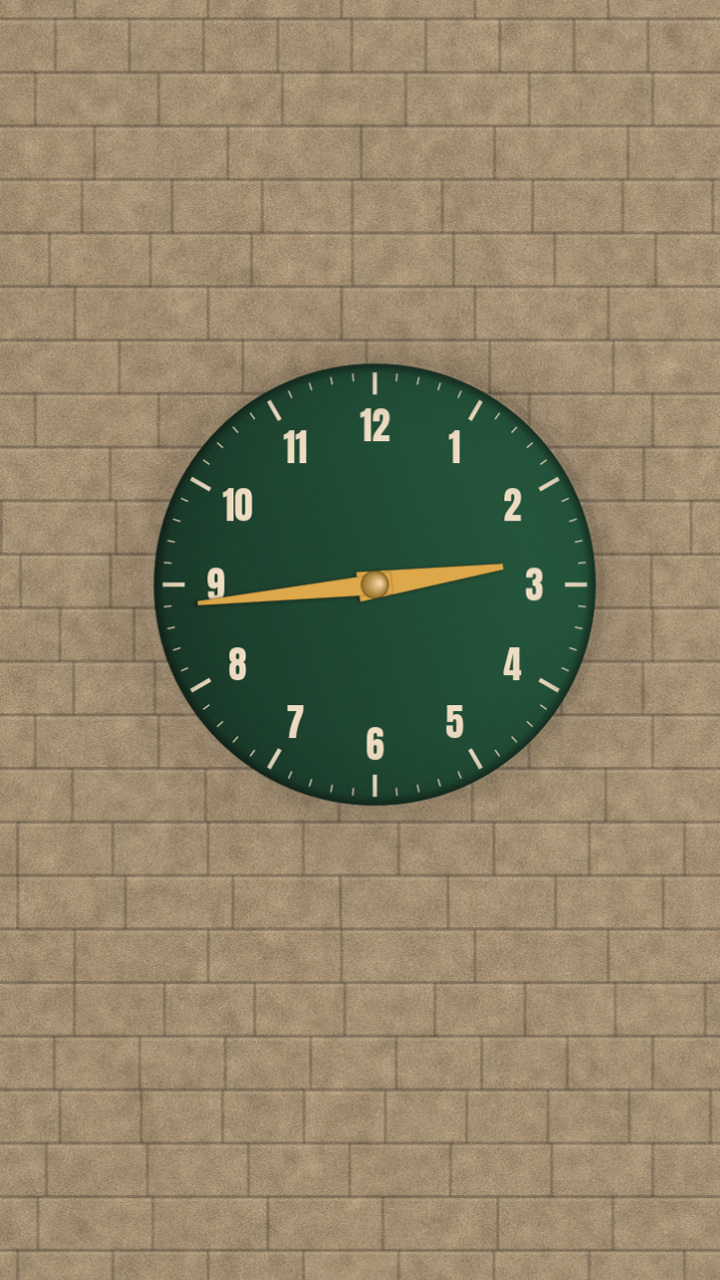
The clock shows **2:44**
